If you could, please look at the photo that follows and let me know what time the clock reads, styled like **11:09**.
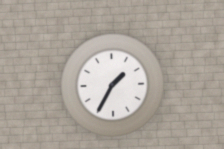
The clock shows **1:35**
